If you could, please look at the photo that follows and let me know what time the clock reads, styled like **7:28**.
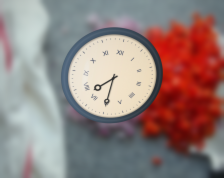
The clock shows **7:30**
